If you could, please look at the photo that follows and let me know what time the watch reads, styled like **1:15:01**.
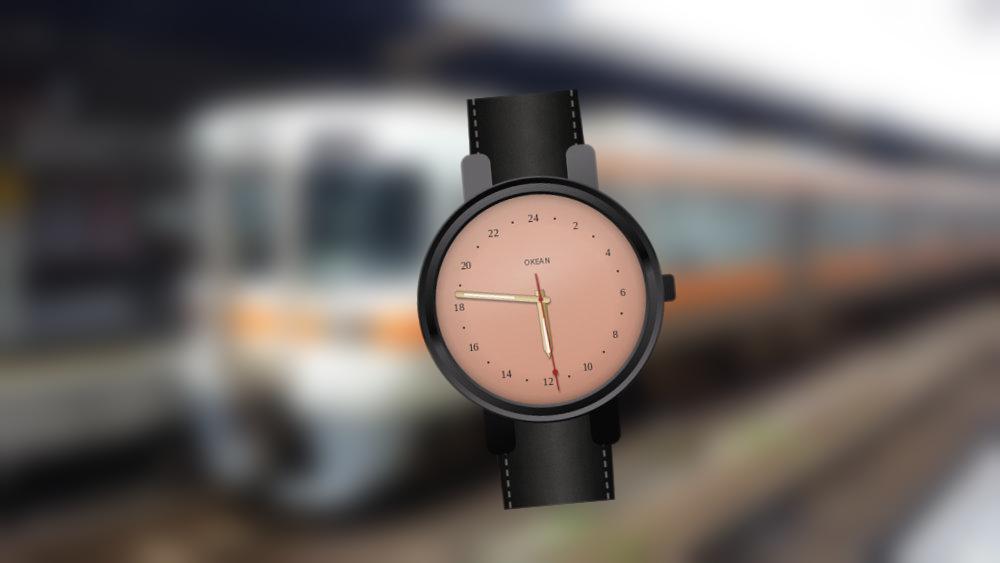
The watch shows **11:46:29**
